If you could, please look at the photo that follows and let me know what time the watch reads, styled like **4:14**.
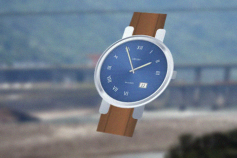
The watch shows **1:55**
